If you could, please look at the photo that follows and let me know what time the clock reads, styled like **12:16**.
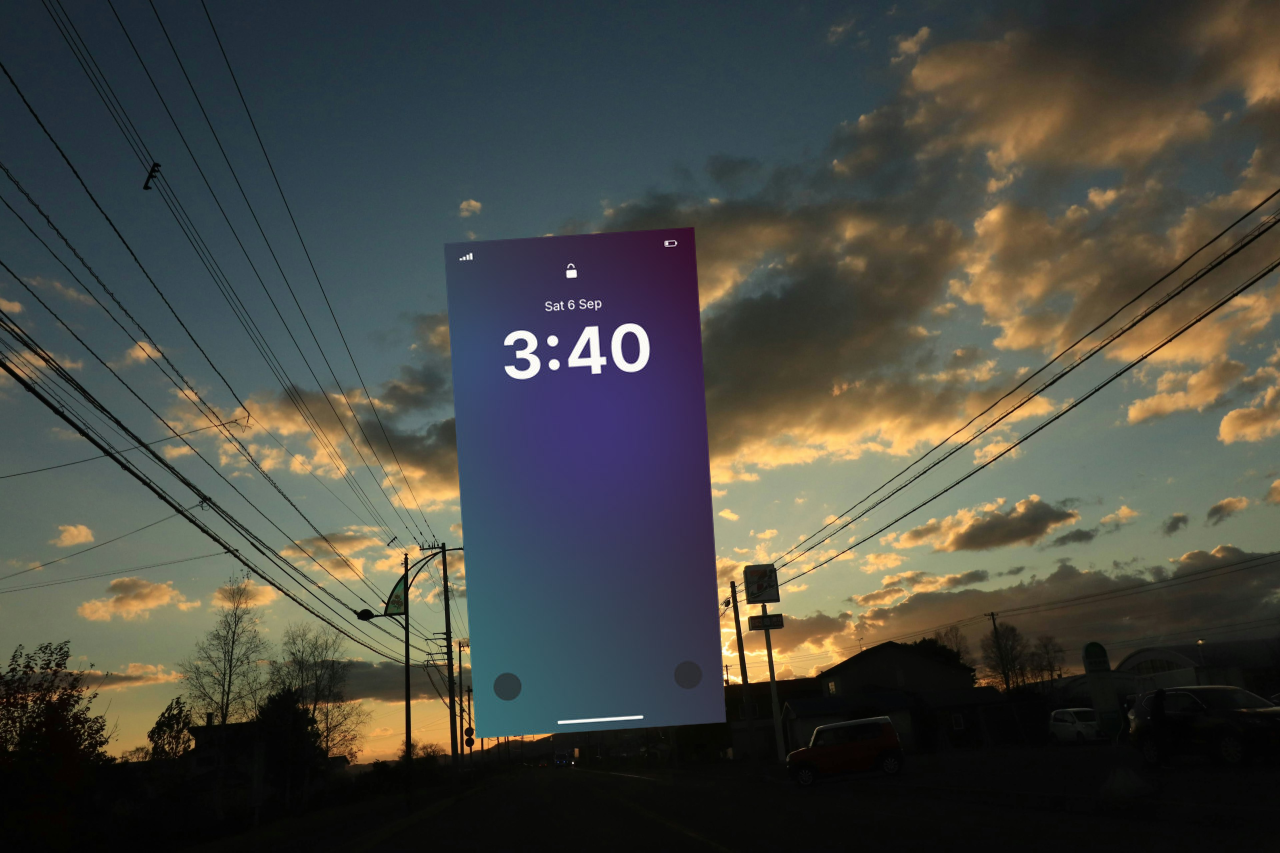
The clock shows **3:40**
